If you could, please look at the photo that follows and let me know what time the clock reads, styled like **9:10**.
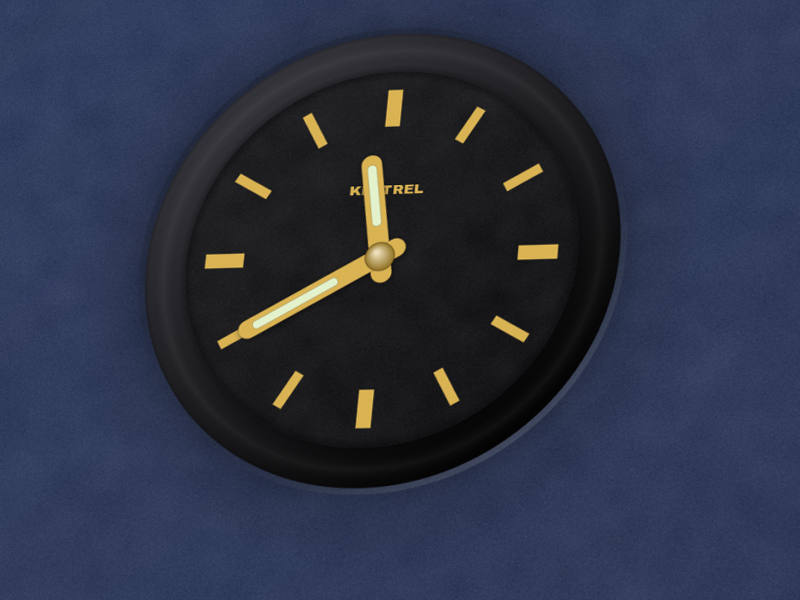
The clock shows **11:40**
